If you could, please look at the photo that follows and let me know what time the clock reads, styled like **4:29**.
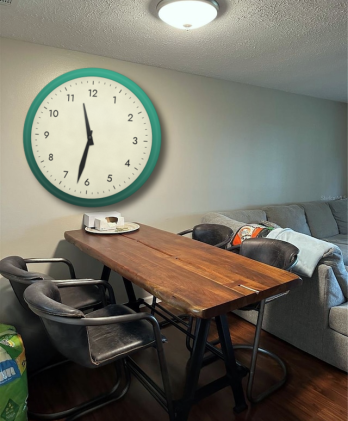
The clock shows **11:32**
